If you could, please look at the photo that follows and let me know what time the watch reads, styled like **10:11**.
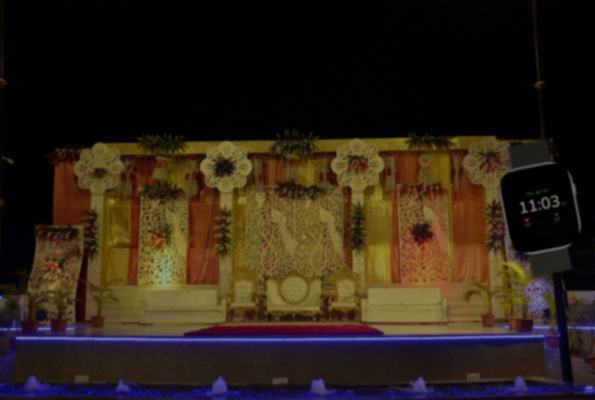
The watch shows **11:03**
